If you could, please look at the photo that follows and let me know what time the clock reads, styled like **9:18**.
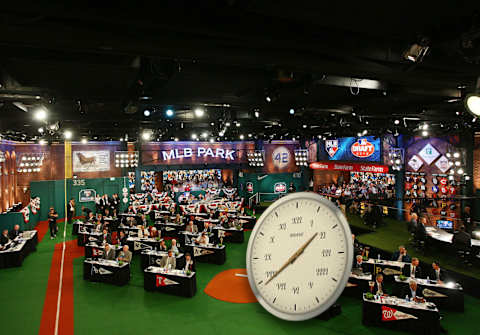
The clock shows **1:39**
